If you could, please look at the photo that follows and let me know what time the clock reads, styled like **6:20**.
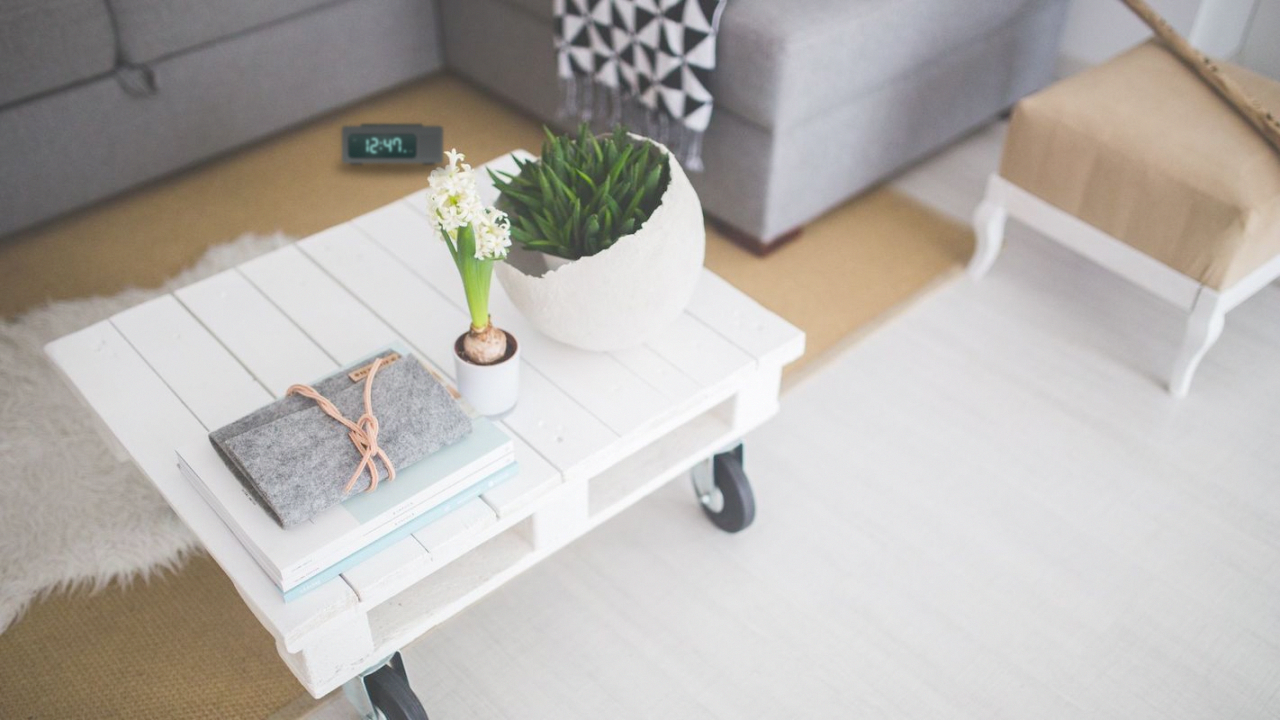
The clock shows **12:47**
